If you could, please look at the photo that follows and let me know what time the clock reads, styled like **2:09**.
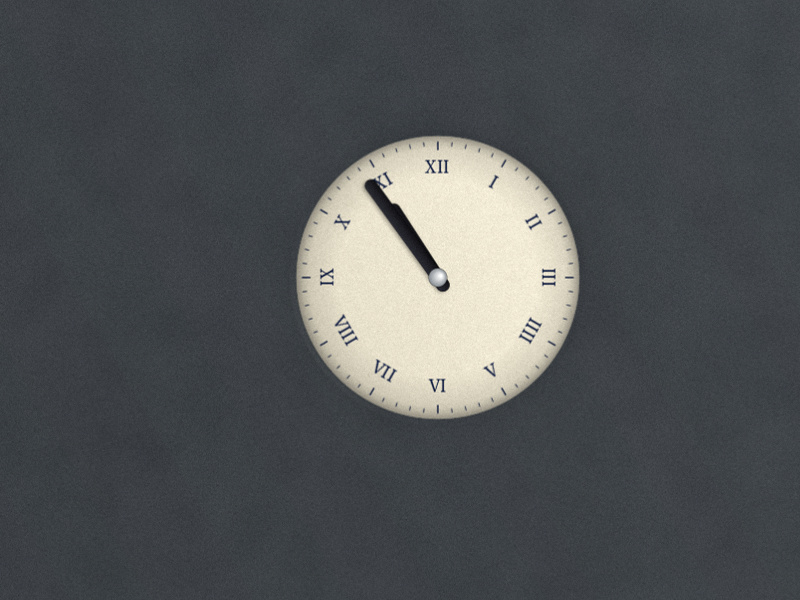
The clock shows **10:54**
